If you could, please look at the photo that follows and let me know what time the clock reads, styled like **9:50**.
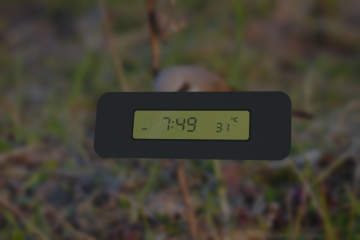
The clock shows **7:49**
